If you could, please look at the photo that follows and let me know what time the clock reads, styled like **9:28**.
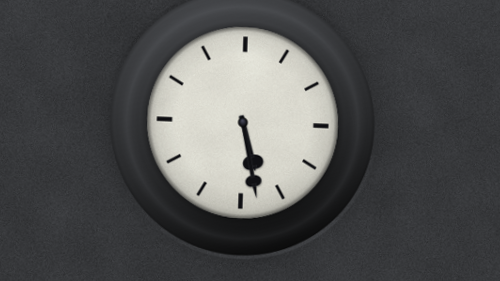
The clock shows **5:28**
